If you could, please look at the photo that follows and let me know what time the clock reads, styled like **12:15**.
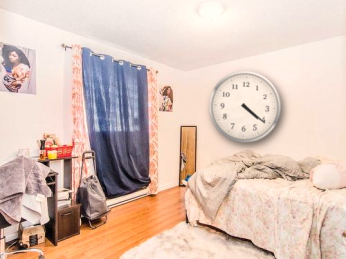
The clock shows **4:21**
